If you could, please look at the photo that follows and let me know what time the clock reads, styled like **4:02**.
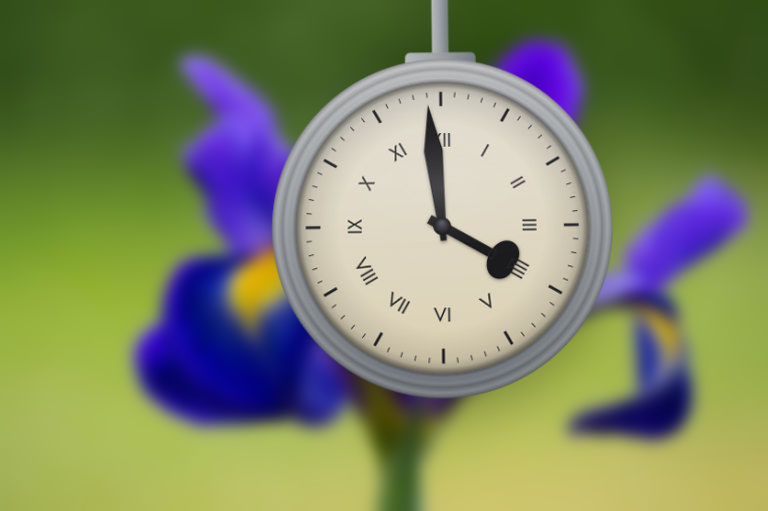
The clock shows **3:59**
